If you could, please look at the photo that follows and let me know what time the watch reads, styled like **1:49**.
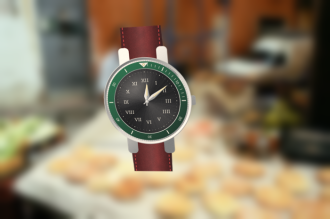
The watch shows **12:09**
